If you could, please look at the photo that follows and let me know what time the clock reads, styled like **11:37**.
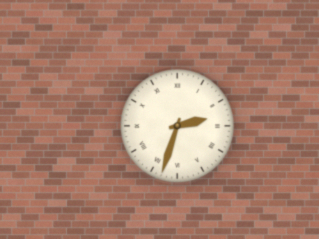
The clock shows **2:33**
